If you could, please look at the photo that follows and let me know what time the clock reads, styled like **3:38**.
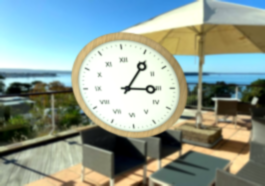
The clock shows **3:06**
